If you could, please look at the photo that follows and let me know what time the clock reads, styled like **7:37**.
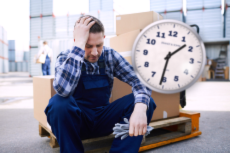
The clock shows **1:31**
